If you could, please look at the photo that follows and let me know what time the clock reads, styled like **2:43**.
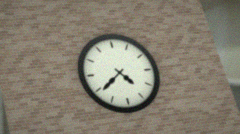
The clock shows **4:39**
